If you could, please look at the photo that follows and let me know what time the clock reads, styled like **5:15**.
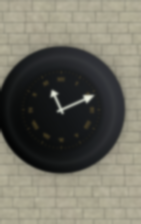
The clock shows **11:11**
